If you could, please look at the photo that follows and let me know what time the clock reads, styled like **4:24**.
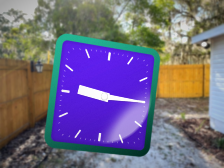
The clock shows **9:15**
